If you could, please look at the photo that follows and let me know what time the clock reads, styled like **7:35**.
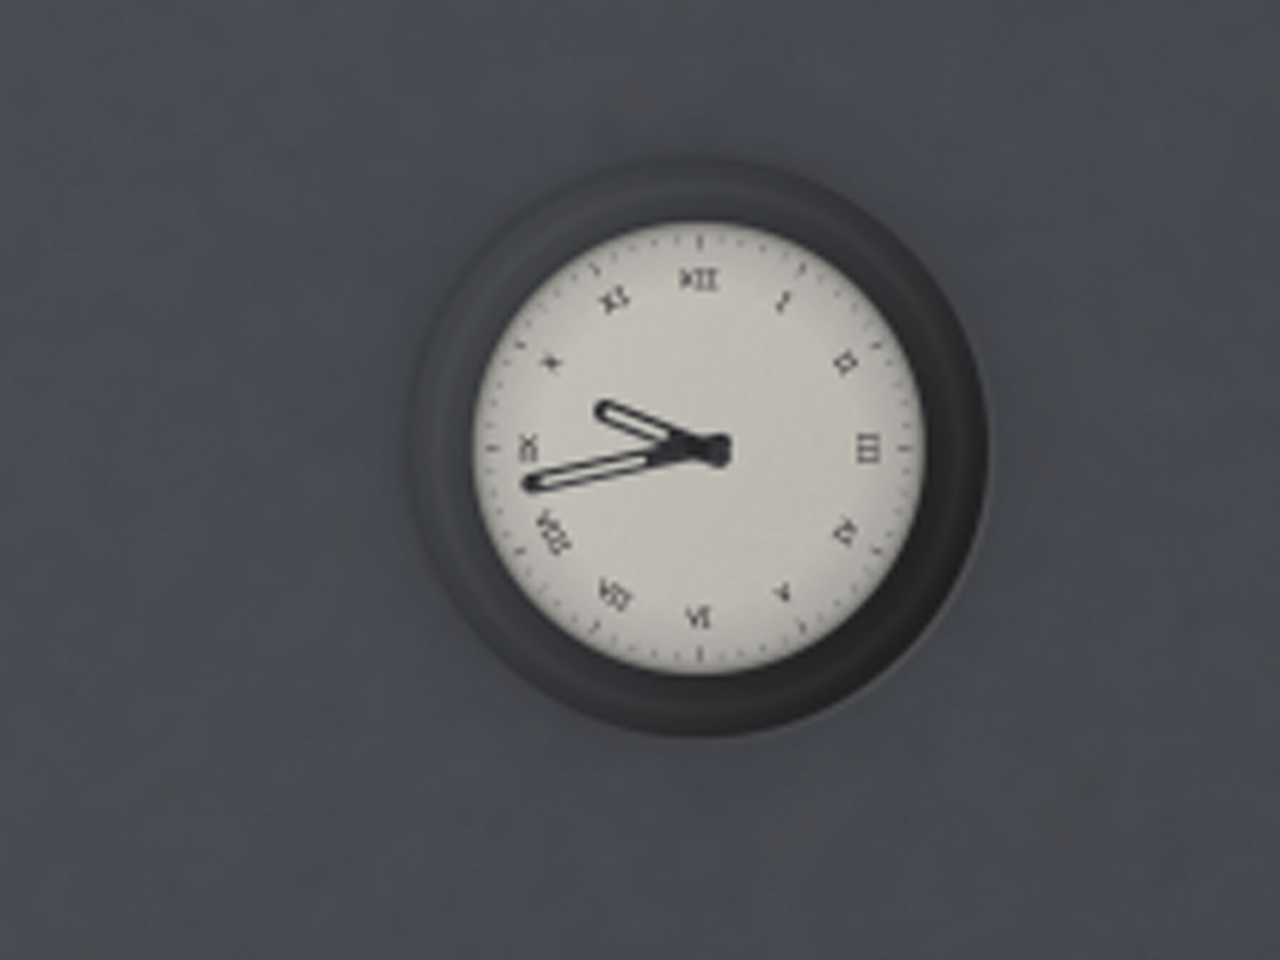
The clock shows **9:43**
